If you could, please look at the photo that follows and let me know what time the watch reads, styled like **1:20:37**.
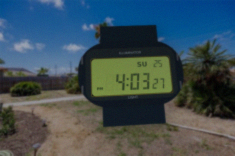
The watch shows **4:03:27**
